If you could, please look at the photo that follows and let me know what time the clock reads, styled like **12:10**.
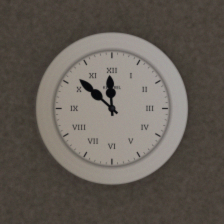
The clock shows **11:52**
